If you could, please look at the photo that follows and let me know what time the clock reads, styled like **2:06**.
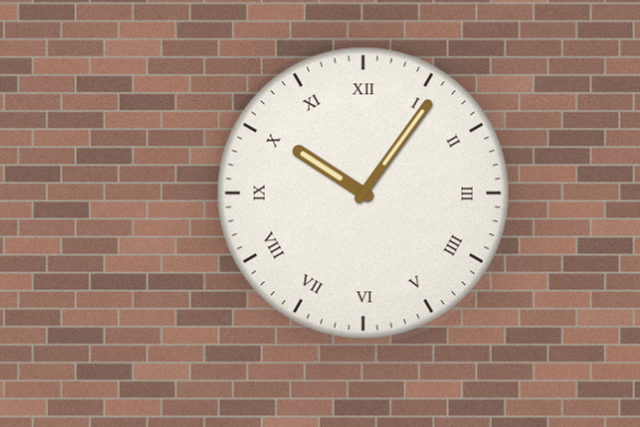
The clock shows **10:06**
